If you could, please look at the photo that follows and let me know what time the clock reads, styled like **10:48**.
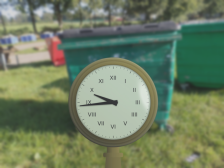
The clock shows **9:44**
